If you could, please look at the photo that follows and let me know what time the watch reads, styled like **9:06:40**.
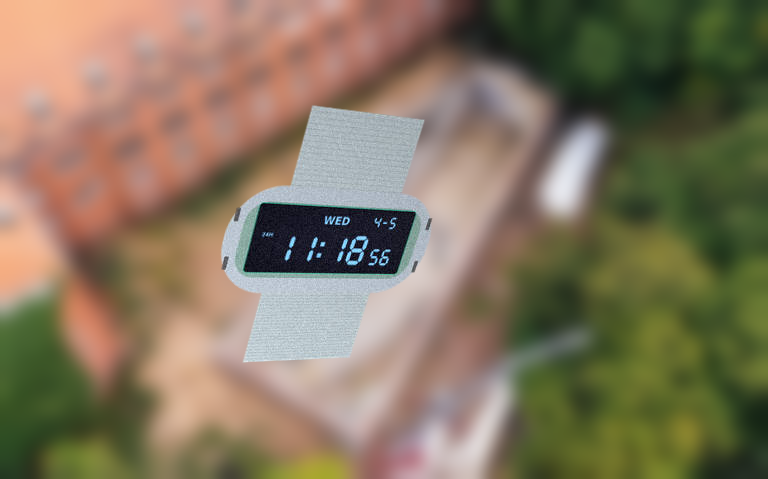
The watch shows **11:18:56**
